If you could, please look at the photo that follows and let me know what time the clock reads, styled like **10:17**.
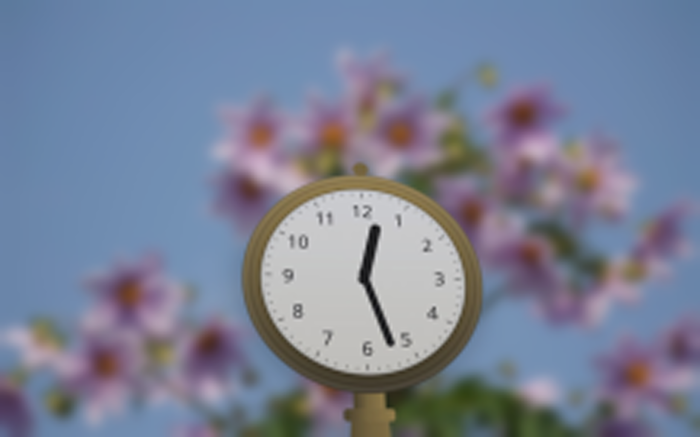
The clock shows **12:27**
